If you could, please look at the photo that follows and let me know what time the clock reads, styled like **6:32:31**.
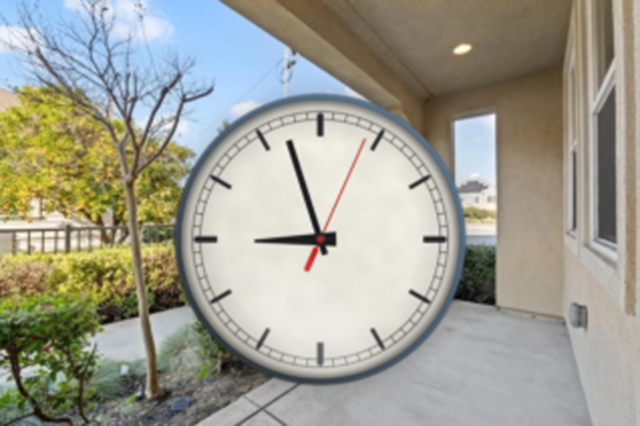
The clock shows **8:57:04**
